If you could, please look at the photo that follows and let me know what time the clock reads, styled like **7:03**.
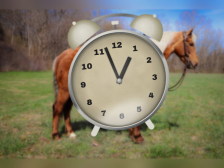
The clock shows **12:57**
